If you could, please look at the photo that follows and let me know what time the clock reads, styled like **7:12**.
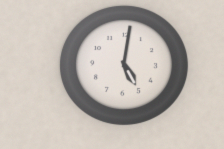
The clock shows **5:01**
